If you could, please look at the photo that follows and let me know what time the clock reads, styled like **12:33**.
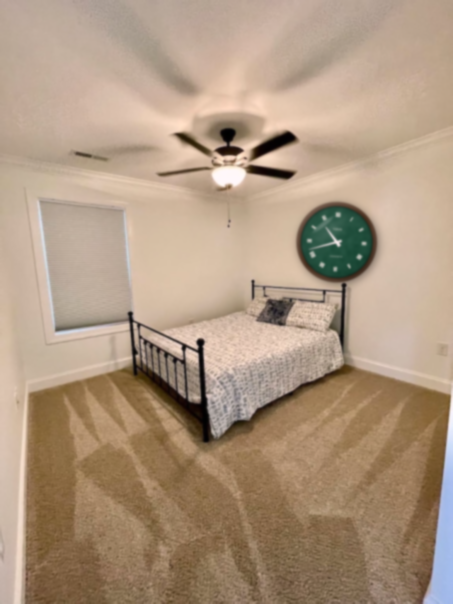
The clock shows **10:42**
